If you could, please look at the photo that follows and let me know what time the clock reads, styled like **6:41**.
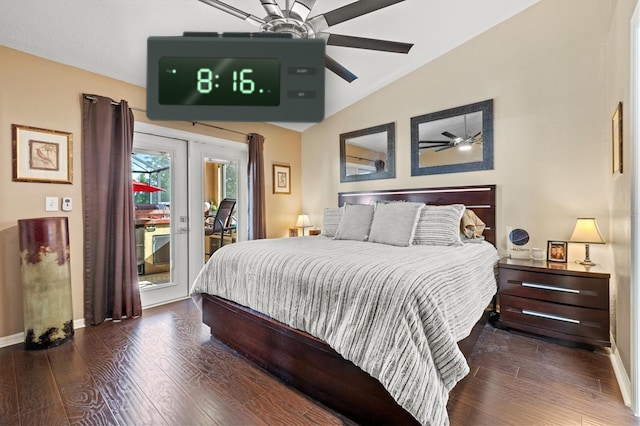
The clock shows **8:16**
